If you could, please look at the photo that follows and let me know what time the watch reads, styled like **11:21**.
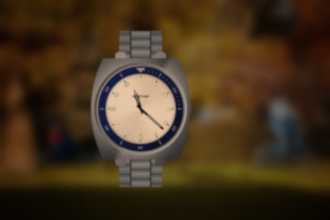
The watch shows **11:22**
